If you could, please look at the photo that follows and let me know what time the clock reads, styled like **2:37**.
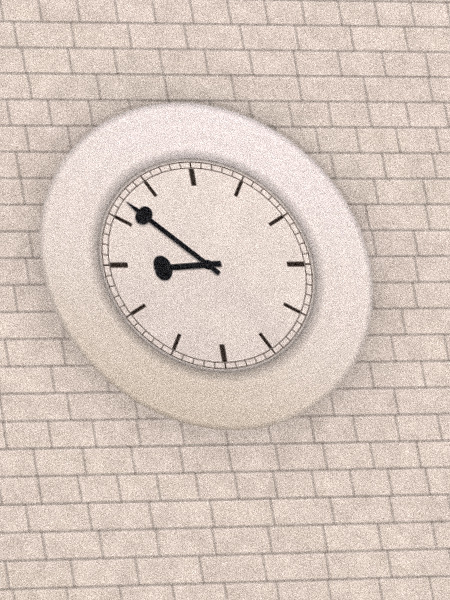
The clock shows **8:52**
